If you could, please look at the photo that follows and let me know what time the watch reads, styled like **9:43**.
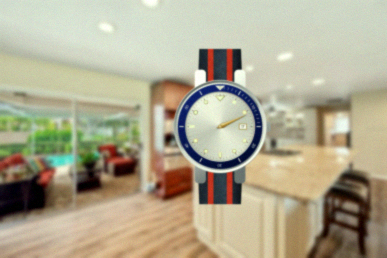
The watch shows **2:11**
